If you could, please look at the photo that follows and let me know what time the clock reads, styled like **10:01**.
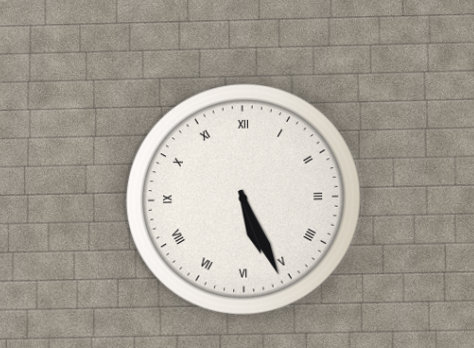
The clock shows **5:26**
